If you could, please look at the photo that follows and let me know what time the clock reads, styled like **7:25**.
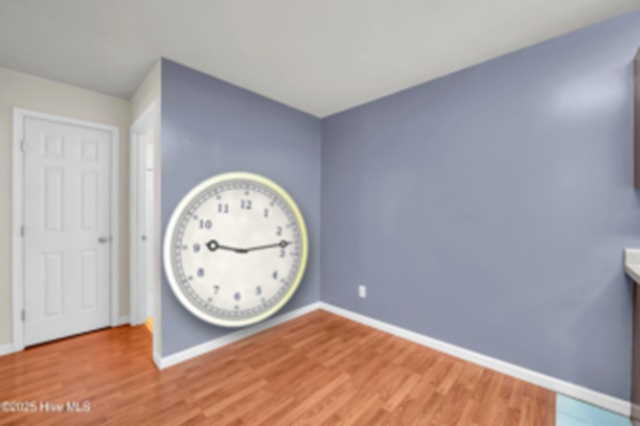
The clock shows **9:13**
